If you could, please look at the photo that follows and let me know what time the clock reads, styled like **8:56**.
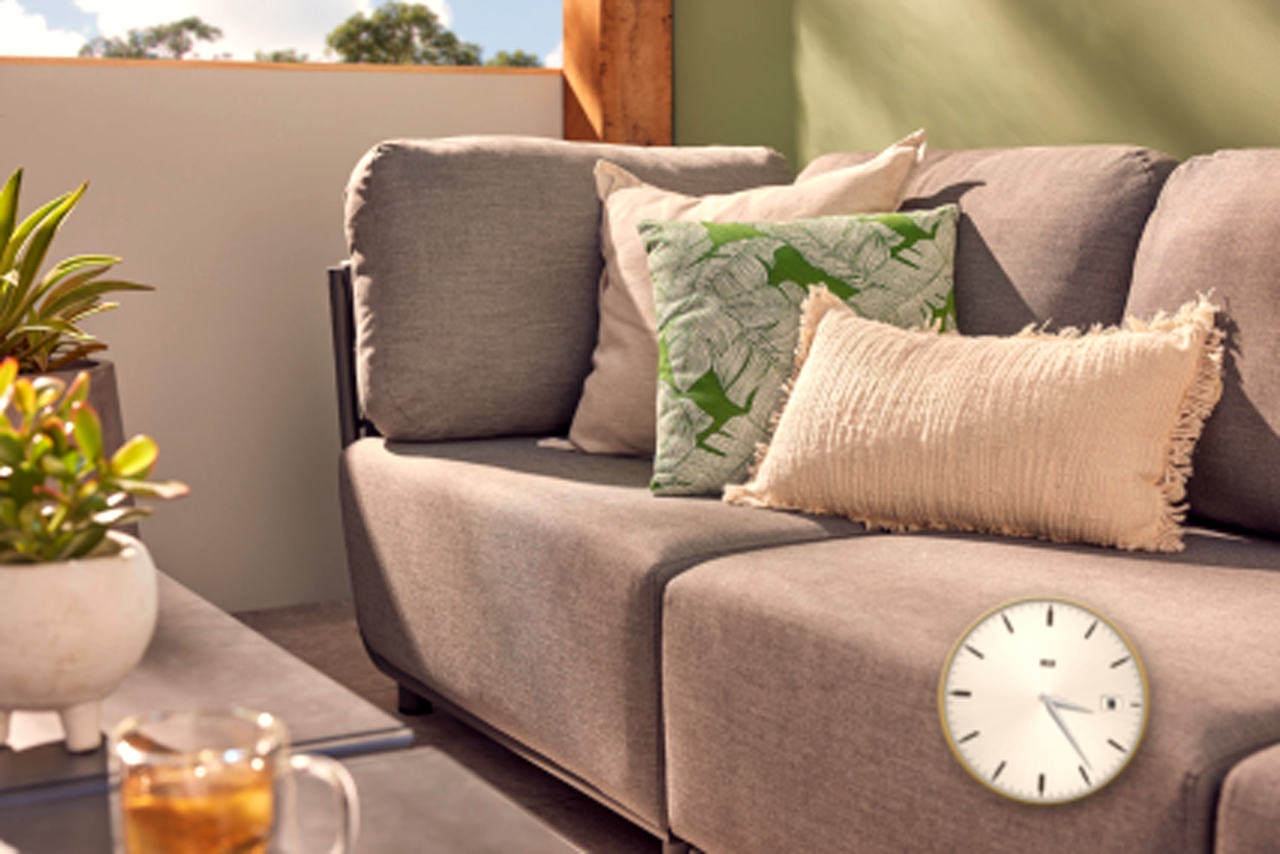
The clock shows **3:24**
